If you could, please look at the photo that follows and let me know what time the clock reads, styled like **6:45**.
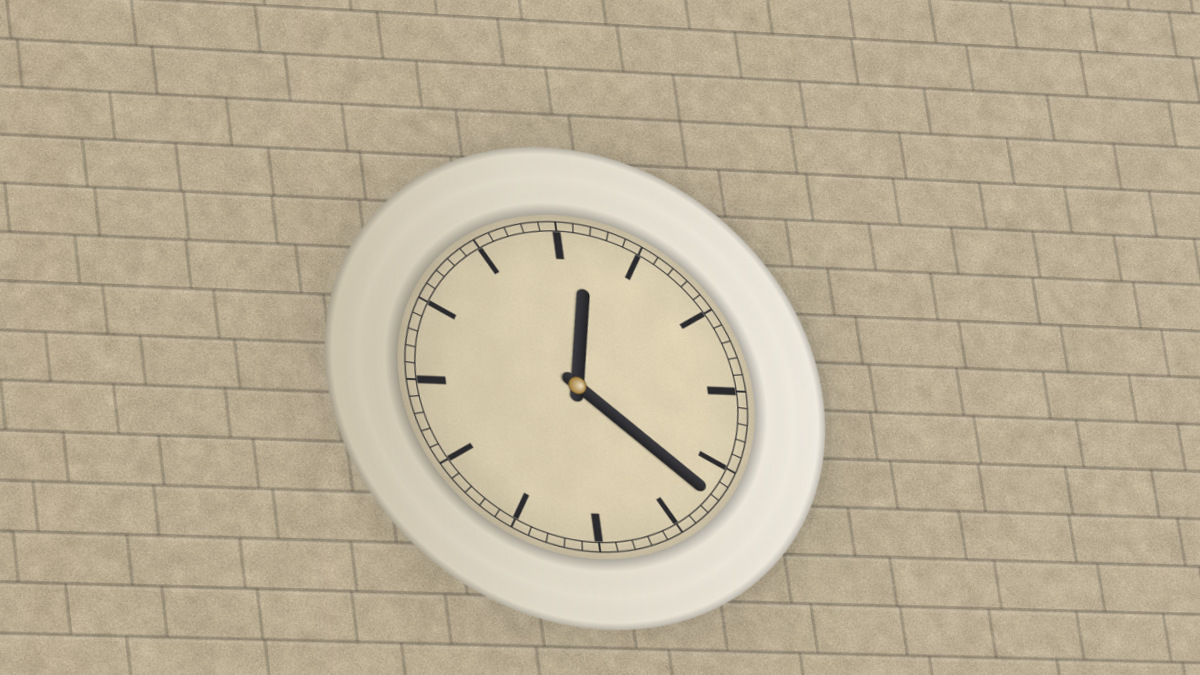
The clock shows **12:22**
